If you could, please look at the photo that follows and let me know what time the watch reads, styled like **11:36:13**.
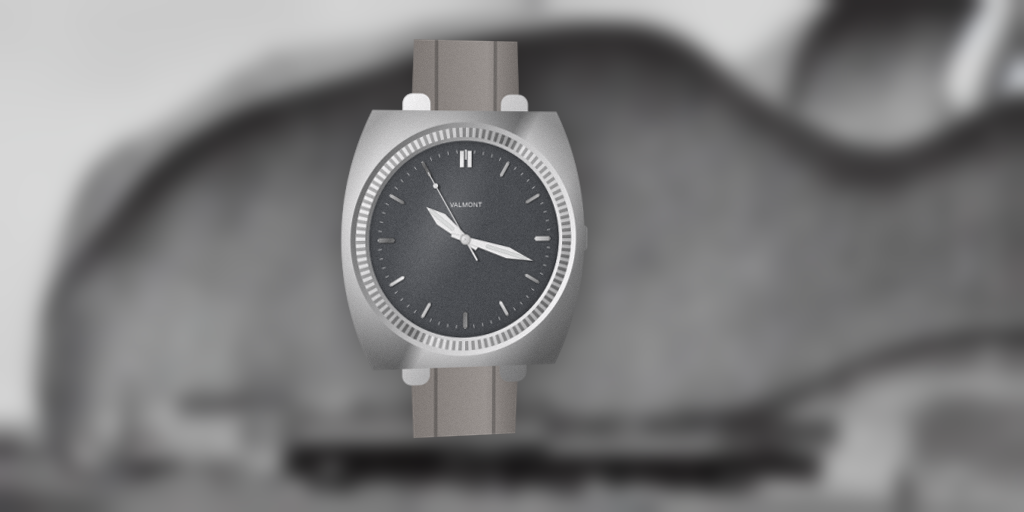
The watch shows **10:17:55**
